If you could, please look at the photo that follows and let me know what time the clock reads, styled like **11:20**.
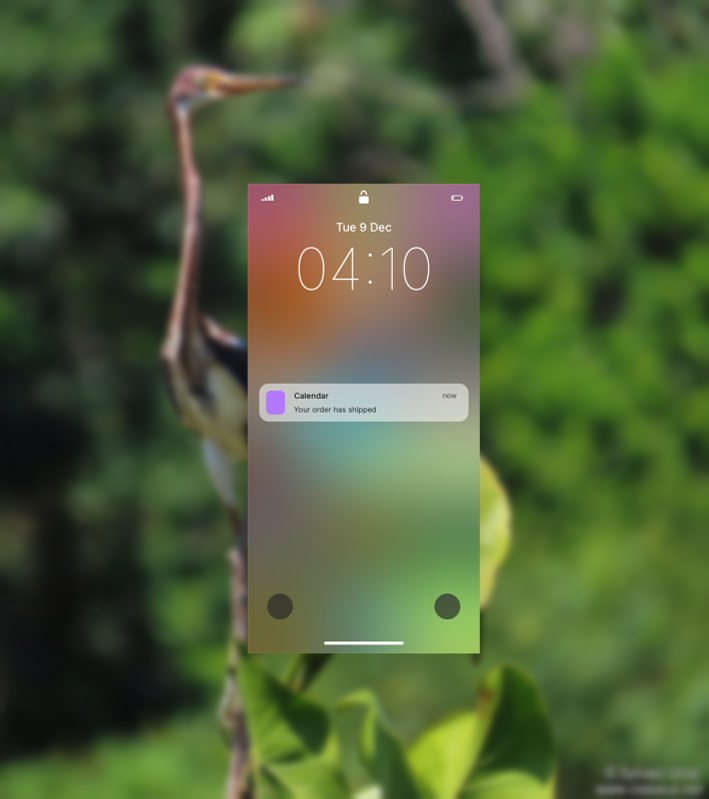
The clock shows **4:10**
